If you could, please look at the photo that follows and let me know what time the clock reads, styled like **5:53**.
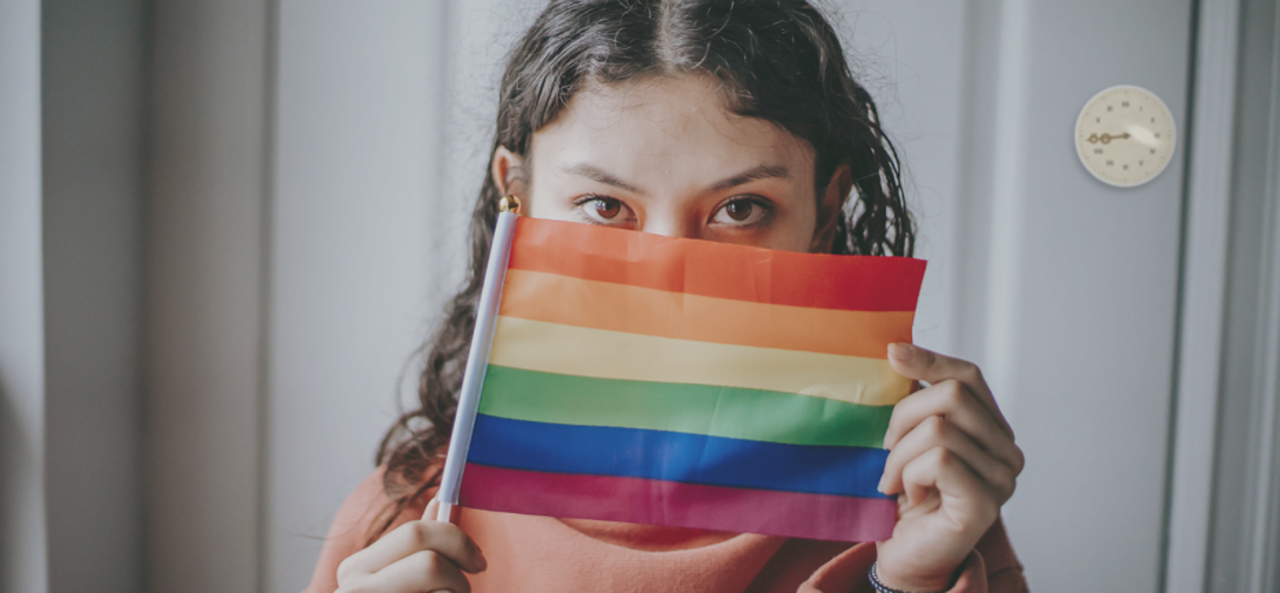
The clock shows **8:44**
